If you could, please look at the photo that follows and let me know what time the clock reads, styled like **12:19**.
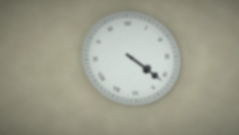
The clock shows **4:22**
